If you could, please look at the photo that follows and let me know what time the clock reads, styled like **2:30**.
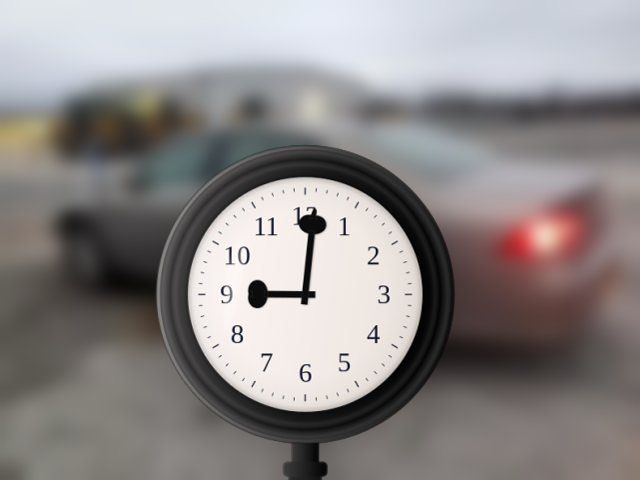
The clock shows **9:01**
